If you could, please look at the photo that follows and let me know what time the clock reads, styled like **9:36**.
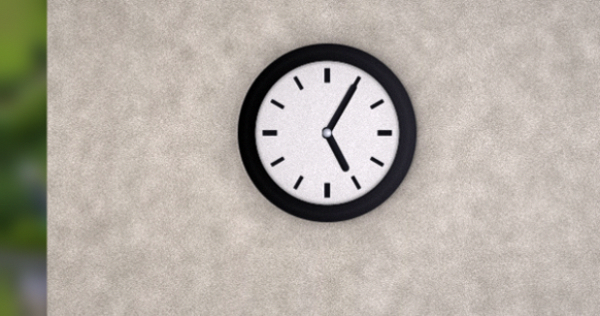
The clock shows **5:05**
